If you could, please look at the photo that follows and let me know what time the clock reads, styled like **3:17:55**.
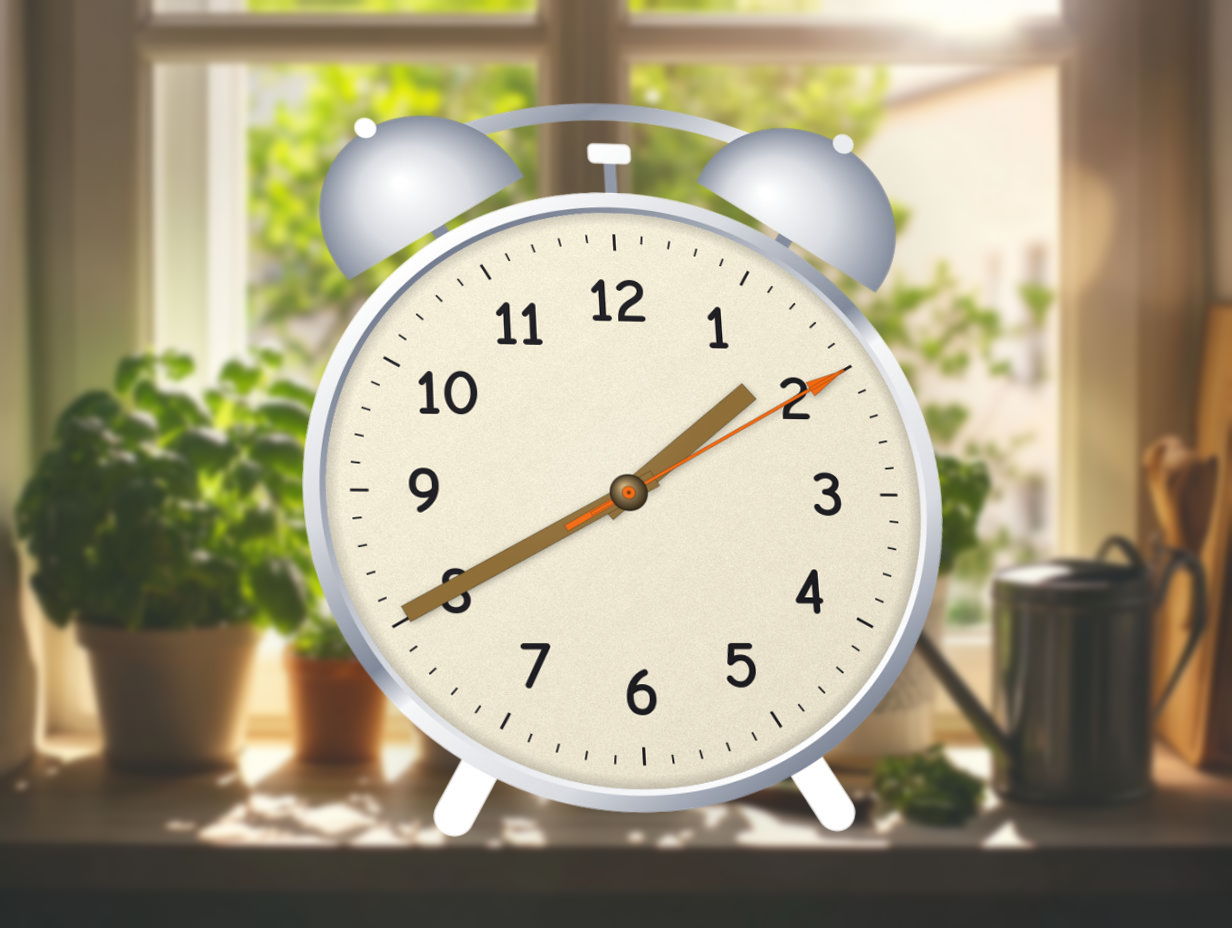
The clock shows **1:40:10**
